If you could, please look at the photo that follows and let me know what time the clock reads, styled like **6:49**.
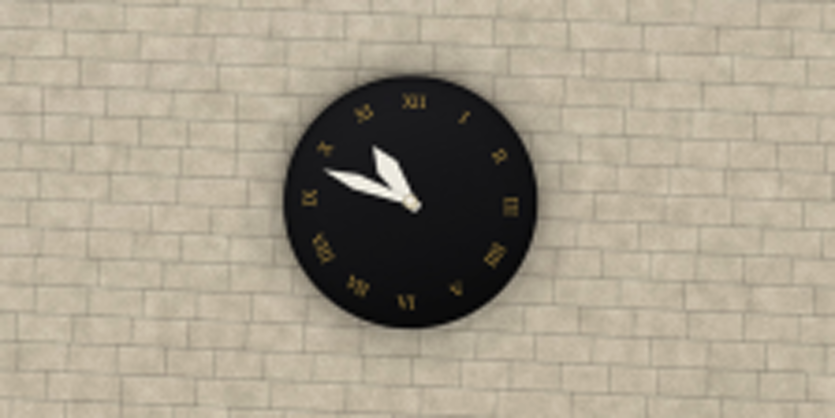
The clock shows **10:48**
